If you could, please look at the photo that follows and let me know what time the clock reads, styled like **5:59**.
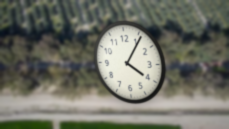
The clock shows **4:06**
